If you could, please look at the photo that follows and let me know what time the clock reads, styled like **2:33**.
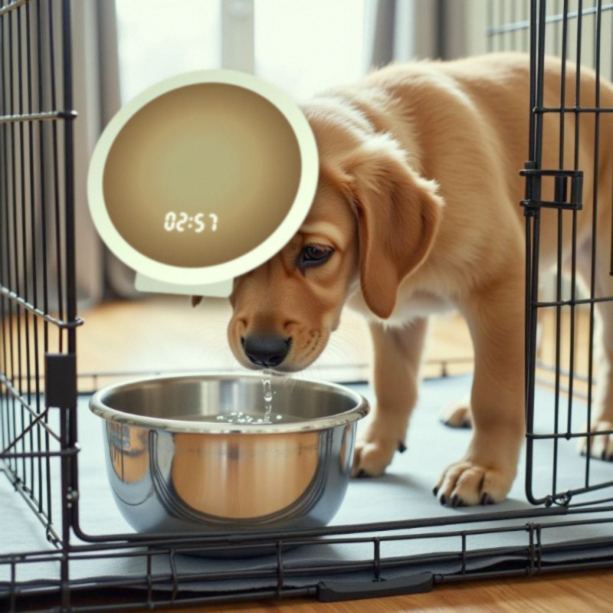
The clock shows **2:57**
